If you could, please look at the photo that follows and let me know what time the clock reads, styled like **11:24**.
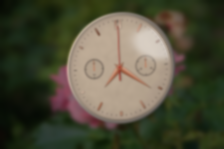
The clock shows **7:21**
